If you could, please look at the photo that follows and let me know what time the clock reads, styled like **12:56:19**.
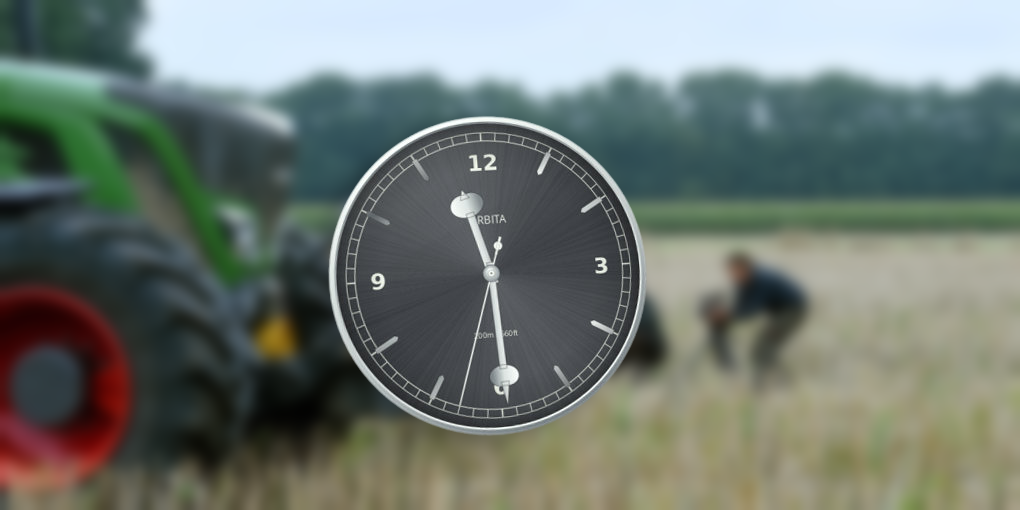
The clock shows **11:29:33**
